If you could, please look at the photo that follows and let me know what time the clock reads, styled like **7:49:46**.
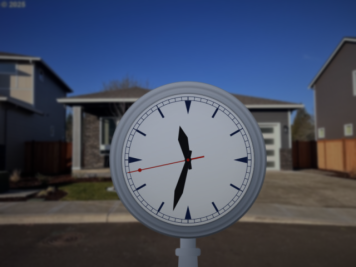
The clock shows **11:32:43**
